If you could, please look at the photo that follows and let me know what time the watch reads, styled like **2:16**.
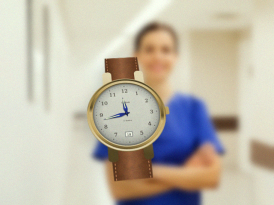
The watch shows **11:43**
